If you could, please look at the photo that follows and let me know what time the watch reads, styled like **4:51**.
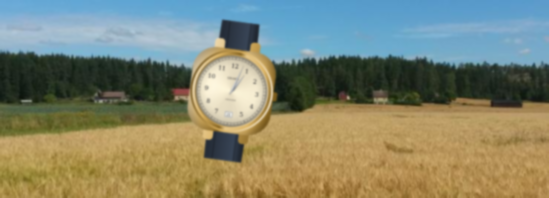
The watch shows **1:03**
